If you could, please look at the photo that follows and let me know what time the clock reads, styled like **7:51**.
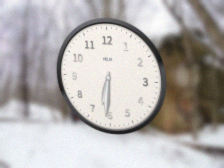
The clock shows **6:31**
